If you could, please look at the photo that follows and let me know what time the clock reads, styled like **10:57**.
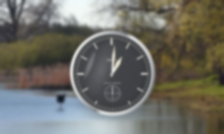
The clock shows **1:01**
